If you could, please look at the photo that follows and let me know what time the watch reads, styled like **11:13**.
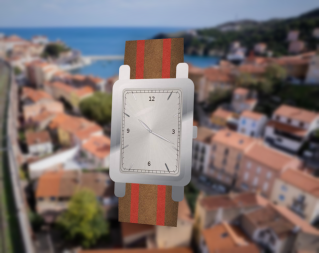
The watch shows **10:19**
